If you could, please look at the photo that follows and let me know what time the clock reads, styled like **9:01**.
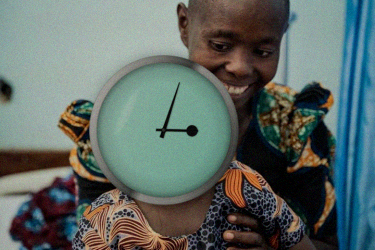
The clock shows **3:03**
